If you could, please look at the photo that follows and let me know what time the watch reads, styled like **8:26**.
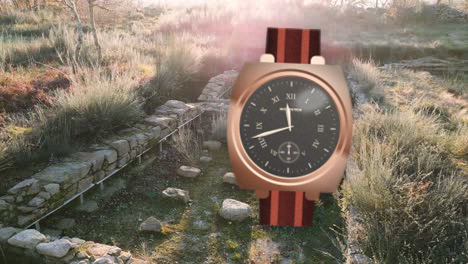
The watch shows **11:42**
